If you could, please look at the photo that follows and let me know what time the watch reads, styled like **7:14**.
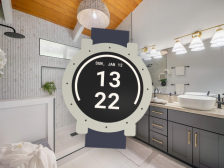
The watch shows **13:22**
